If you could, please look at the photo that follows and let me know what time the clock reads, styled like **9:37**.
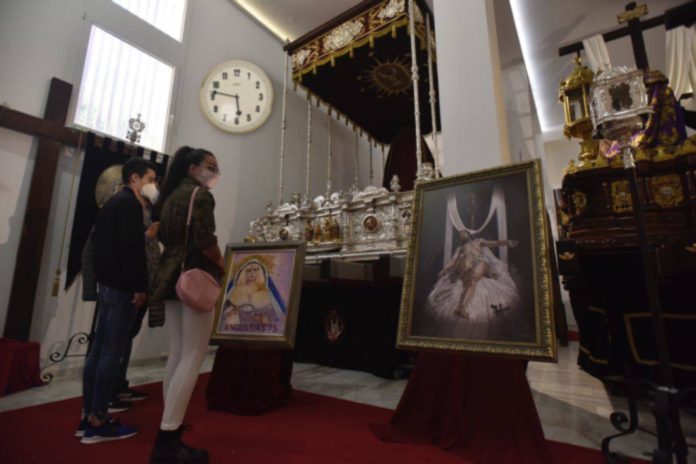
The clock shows **5:47**
